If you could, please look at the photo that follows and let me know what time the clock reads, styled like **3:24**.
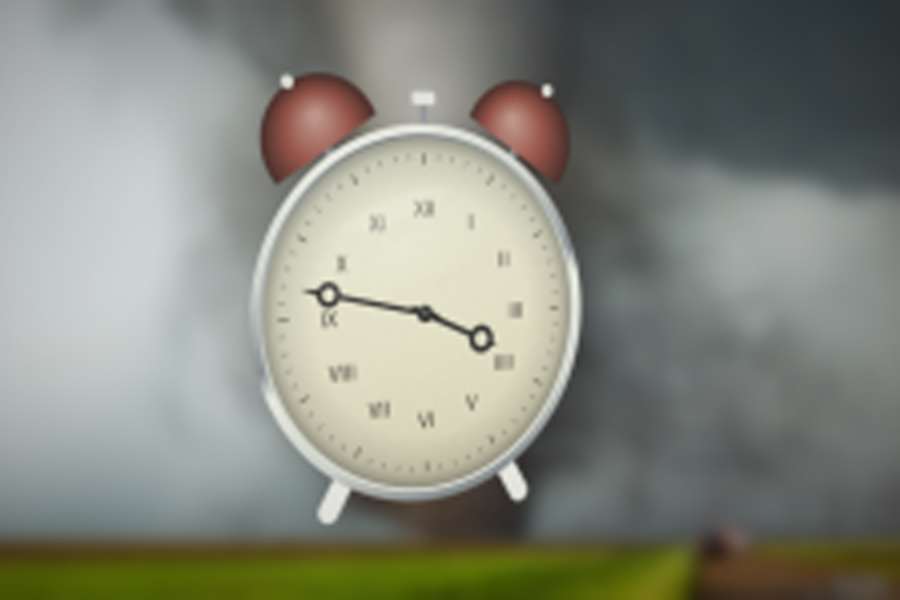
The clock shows **3:47**
